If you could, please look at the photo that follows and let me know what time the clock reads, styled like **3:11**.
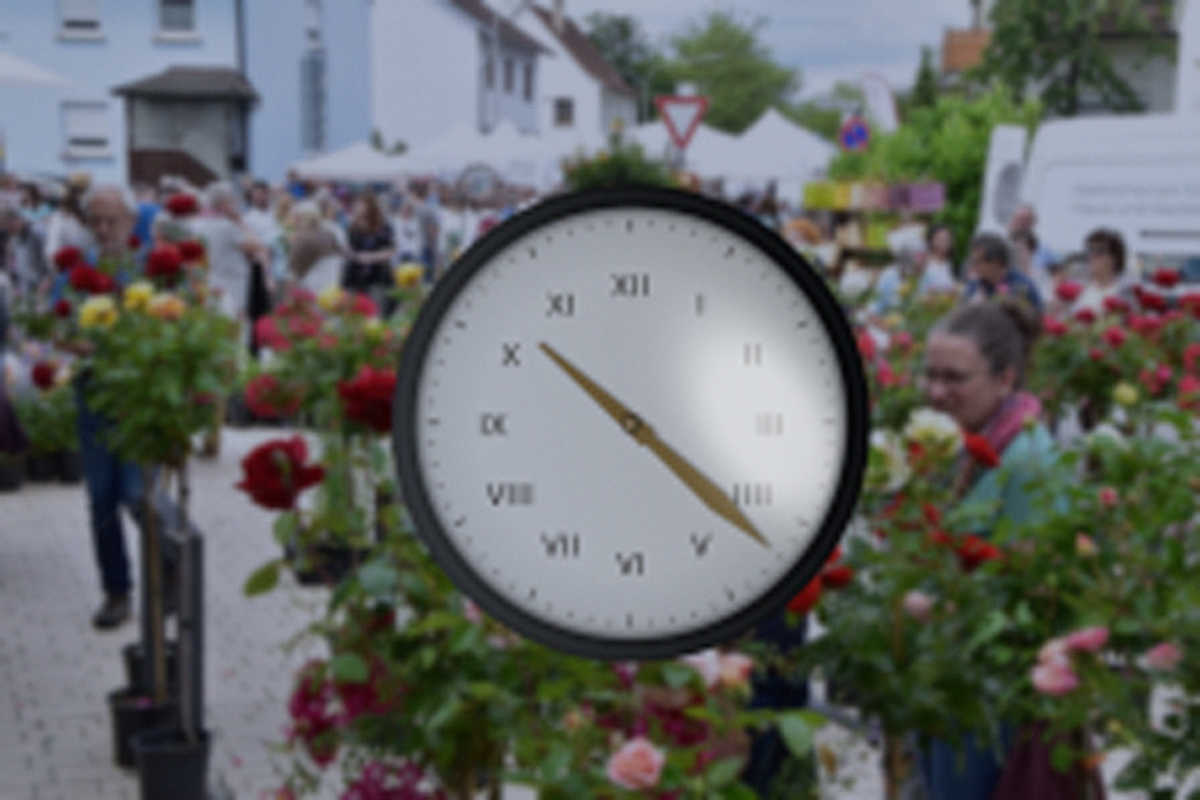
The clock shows **10:22**
